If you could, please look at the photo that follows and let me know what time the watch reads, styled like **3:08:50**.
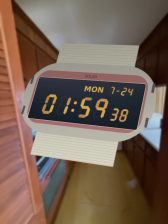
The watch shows **1:59:38**
